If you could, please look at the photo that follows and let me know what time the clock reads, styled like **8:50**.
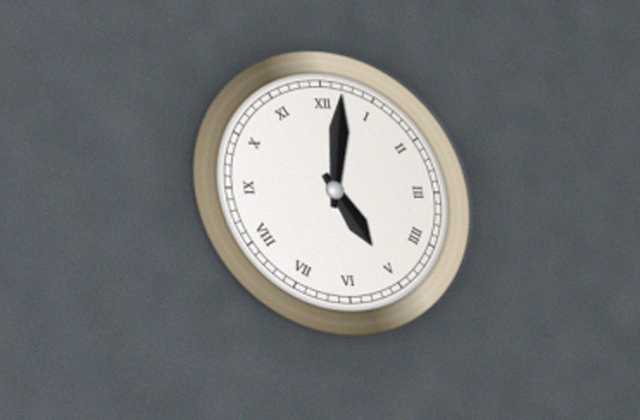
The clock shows **5:02**
